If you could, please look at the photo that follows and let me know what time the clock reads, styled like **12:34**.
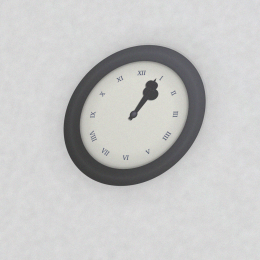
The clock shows **1:04**
